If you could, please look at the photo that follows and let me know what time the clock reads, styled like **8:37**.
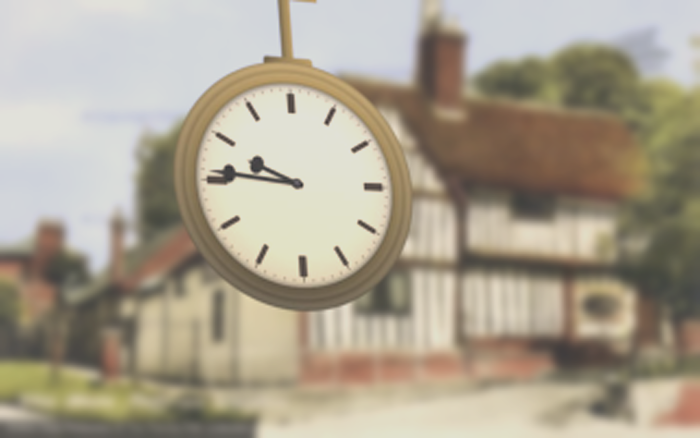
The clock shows **9:46**
